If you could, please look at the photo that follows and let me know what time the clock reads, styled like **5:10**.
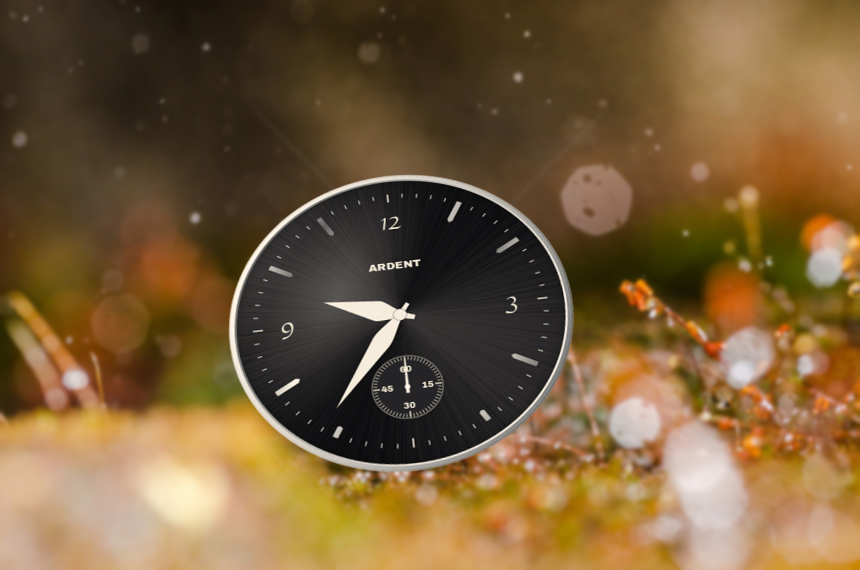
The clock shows **9:36**
